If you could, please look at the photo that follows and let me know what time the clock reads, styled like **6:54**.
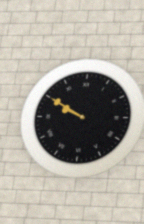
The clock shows **9:50**
